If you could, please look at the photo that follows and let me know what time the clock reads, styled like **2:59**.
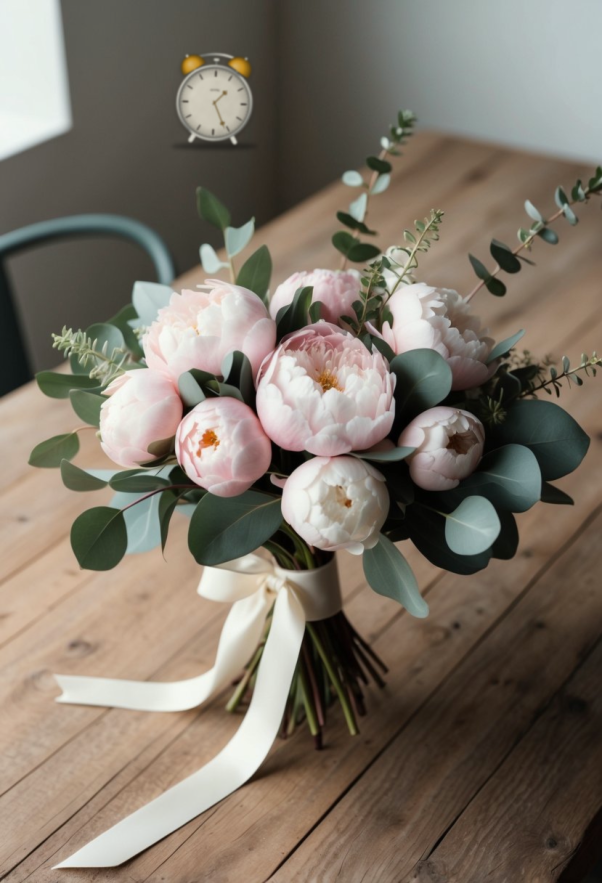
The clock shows **1:26**
